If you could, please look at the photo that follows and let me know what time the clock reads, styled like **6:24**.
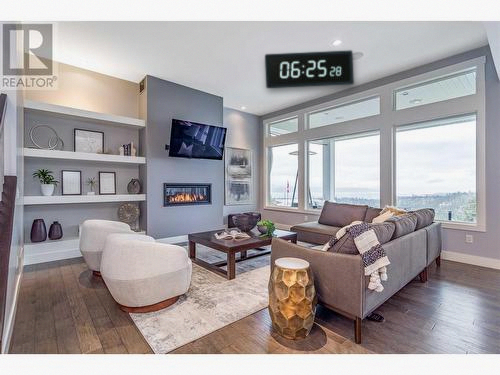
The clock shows **6:25**
